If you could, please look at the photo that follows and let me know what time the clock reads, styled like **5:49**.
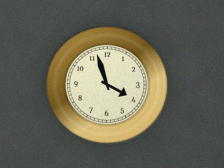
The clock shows **3:57**
